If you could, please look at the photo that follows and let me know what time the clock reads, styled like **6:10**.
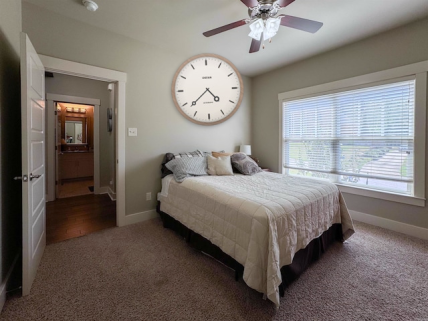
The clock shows **4:38**
